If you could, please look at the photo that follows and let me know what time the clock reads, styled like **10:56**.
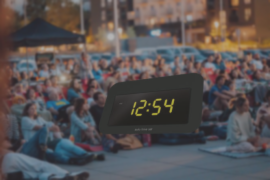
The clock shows **12:54**
